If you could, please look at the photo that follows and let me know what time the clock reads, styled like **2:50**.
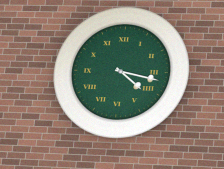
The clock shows **4:17**
